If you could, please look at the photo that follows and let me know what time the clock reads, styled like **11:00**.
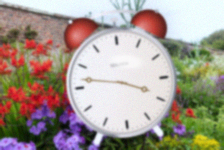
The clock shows **3:47**
